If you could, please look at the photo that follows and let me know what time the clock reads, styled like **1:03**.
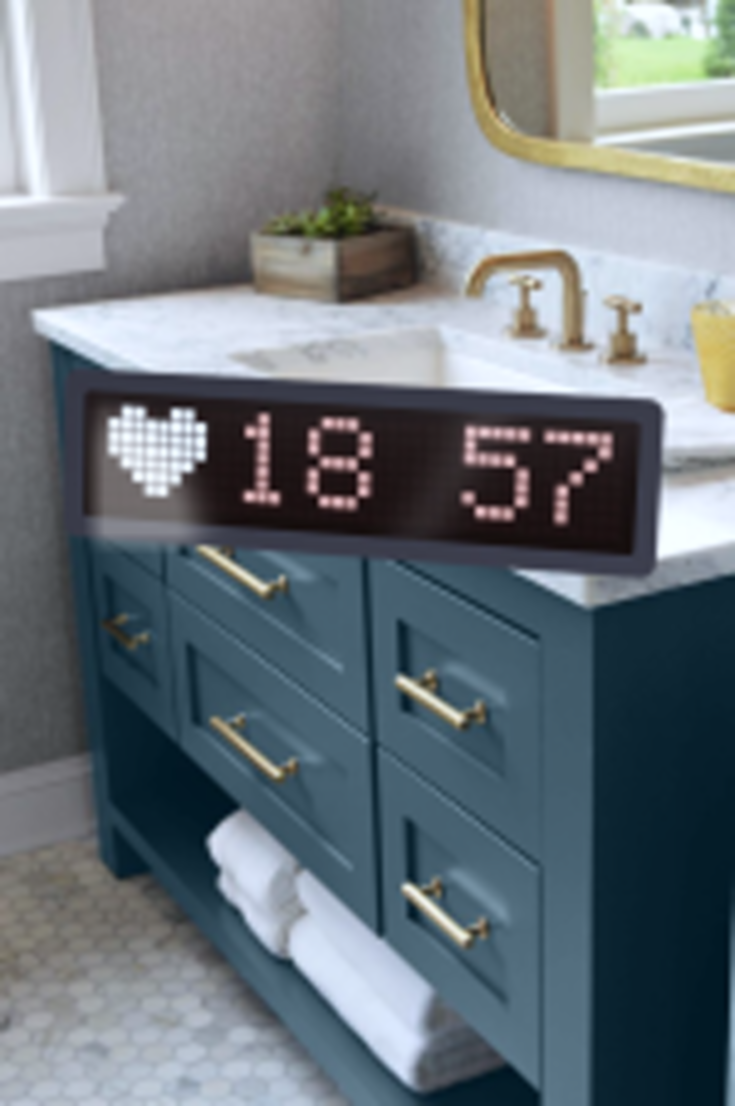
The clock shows **18:57**
